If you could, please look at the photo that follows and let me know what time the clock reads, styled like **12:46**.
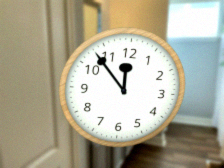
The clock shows **11:53**
